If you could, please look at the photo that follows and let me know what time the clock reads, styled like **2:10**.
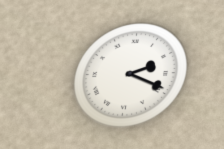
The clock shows **2:19**
